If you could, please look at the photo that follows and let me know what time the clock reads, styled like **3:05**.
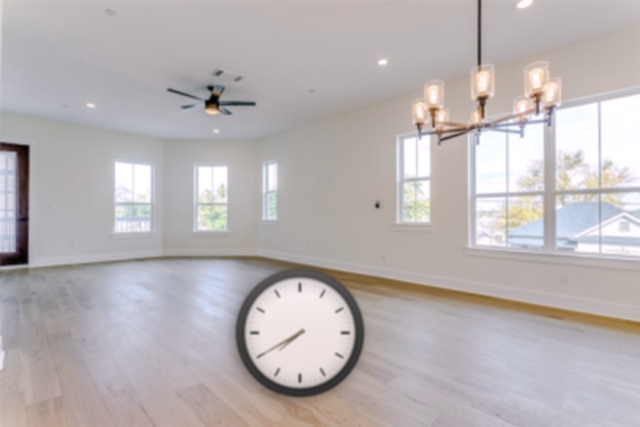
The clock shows **7:40**
